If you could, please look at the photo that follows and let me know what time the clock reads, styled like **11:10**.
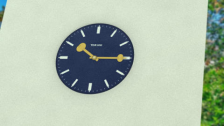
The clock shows **10:15**
